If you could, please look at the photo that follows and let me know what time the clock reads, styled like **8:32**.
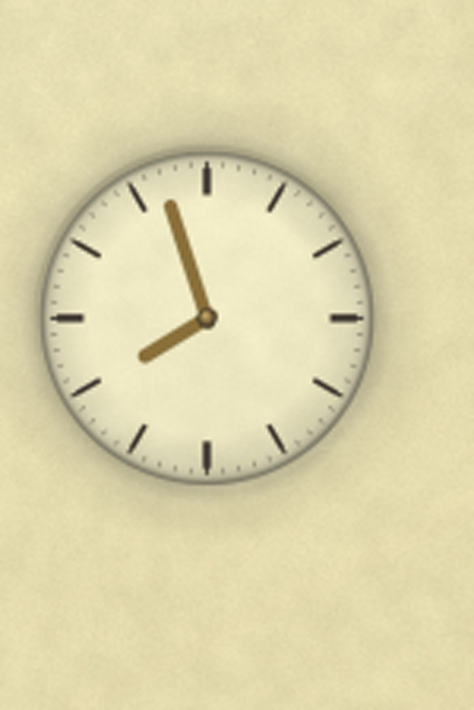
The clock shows **7:57**
